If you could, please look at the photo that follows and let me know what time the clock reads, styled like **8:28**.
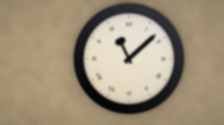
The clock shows **11:08**
